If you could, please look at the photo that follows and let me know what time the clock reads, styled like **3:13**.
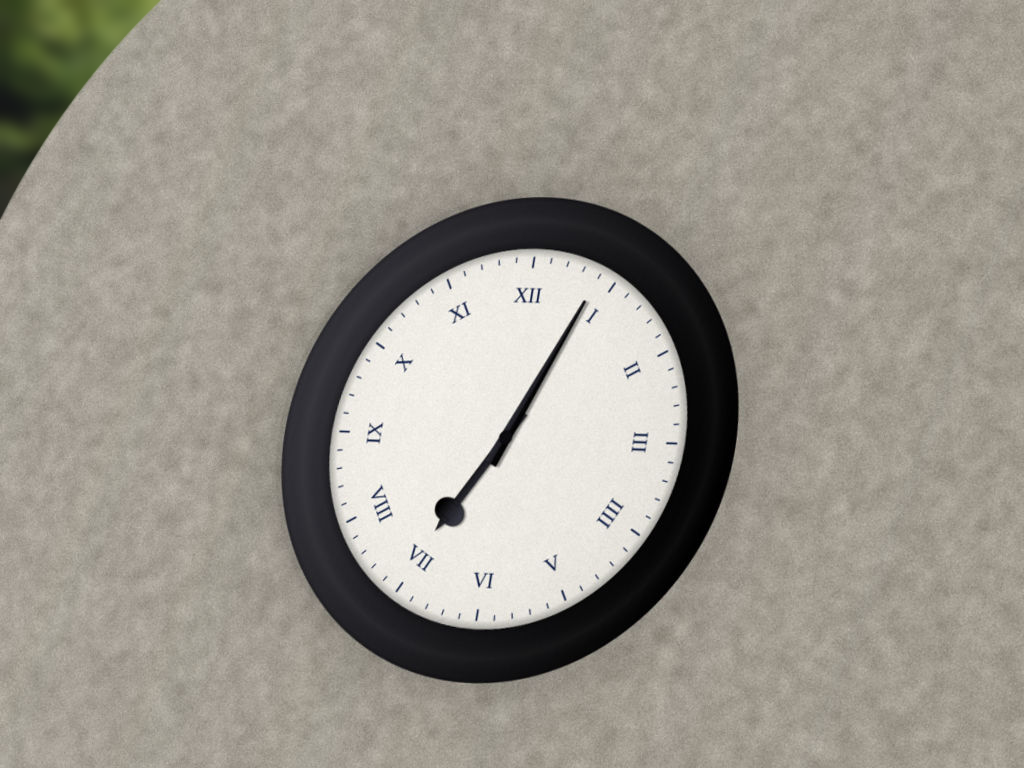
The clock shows **7:04**
